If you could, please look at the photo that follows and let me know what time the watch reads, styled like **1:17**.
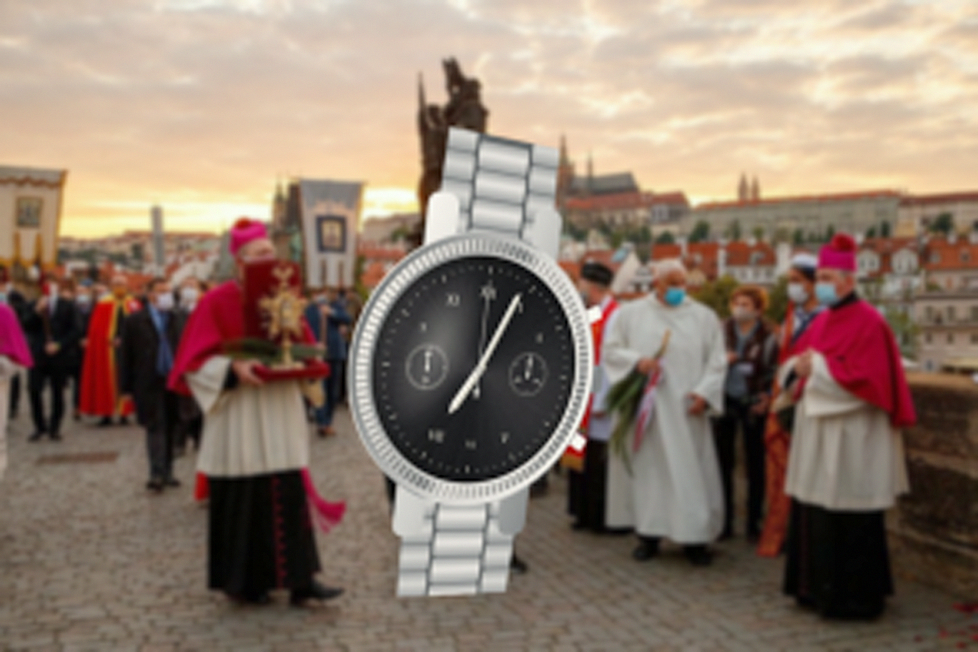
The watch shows **7:04**
